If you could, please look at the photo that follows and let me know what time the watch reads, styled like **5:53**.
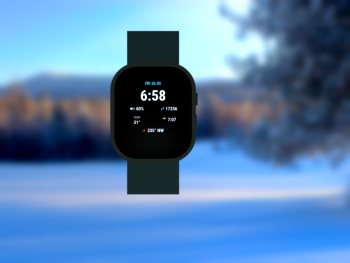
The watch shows **6:58**
